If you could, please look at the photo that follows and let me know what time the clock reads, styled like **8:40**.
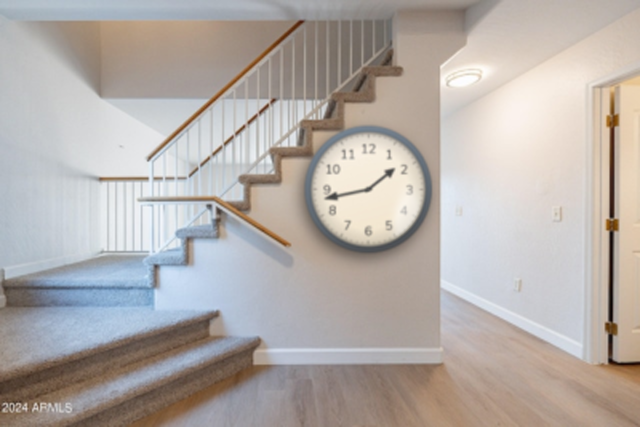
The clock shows **1:43**
